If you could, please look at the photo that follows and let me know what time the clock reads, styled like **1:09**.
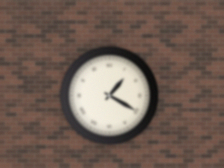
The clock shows **1:20**
